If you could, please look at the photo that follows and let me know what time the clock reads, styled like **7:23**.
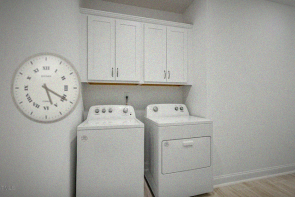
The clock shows **5:20**
